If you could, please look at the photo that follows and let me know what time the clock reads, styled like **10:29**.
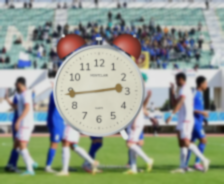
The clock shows **2:44**
